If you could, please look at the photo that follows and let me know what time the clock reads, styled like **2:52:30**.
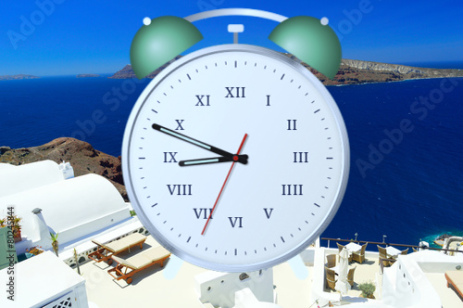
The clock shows **8:48:34**
